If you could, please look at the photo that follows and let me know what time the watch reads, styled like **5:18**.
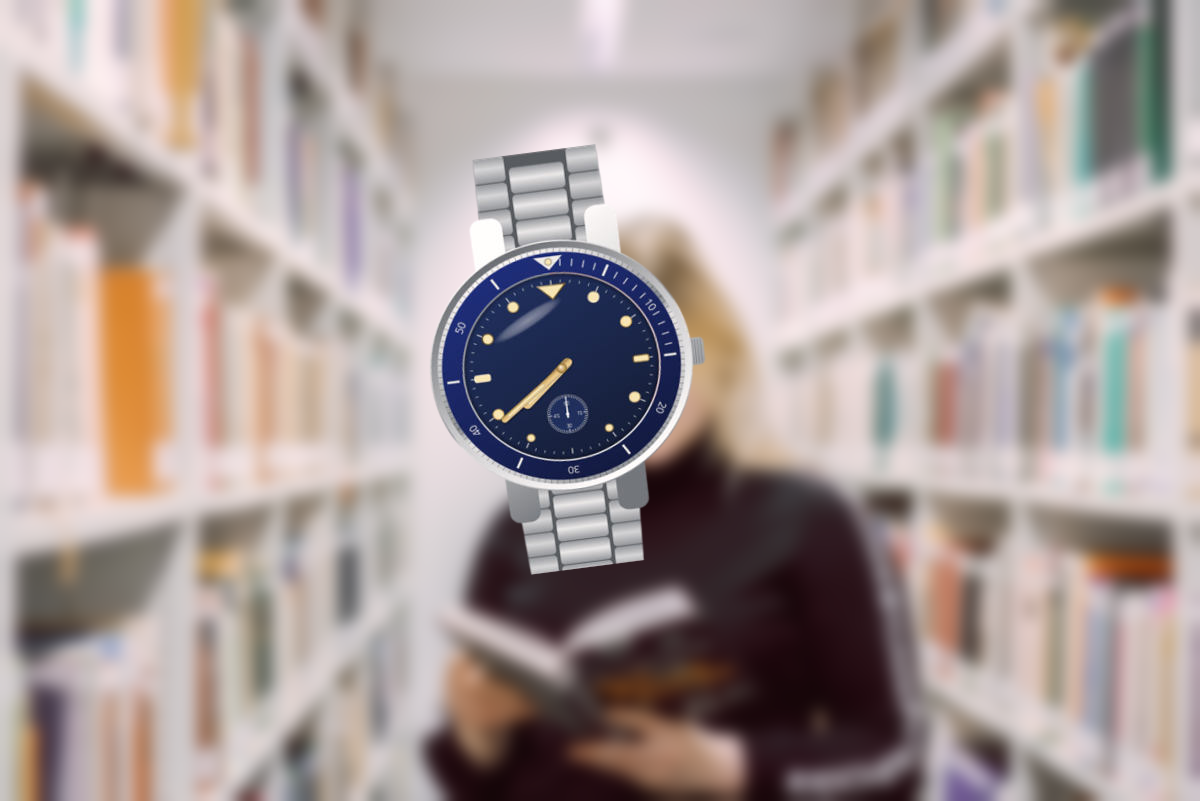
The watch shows **7:39**
